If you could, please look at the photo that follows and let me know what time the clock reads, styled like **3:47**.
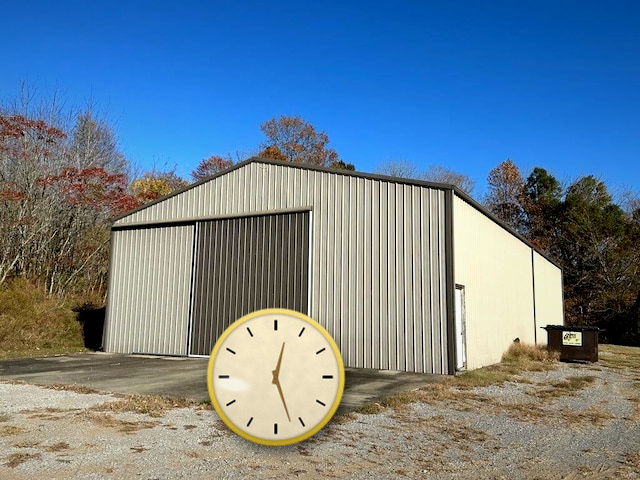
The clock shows **12:27**
